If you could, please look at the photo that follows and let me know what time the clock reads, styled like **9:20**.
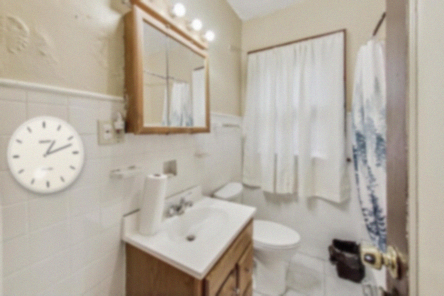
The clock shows **1:12**
